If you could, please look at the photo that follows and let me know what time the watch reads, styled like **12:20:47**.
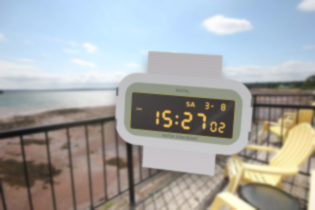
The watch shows **15:27:02**
